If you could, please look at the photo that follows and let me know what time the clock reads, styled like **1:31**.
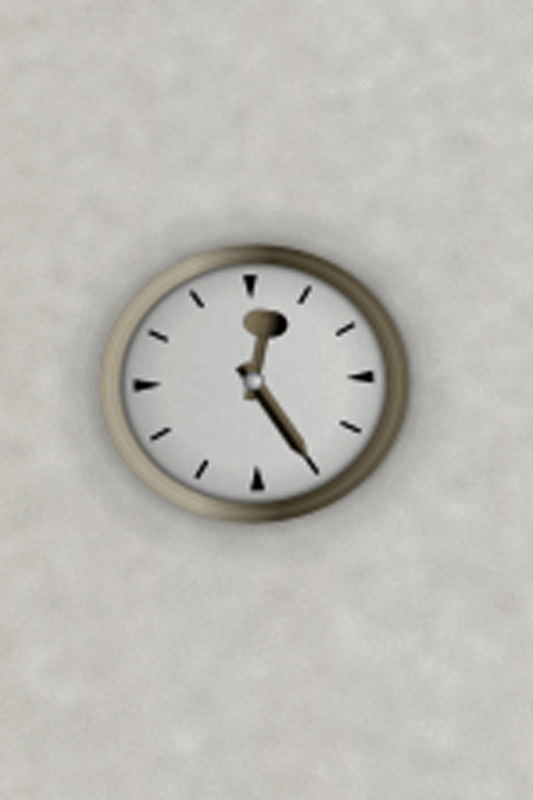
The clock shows **12:25**
